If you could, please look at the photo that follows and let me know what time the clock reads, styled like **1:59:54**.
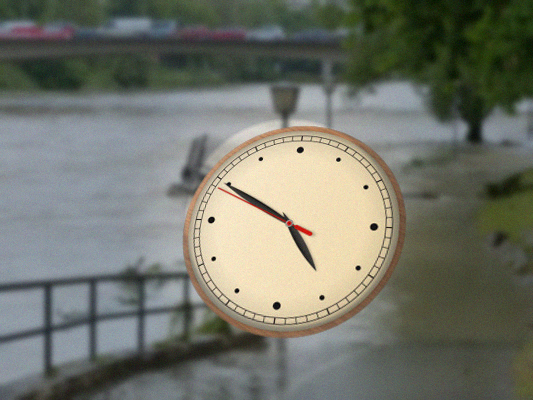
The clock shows **4:49:49**
